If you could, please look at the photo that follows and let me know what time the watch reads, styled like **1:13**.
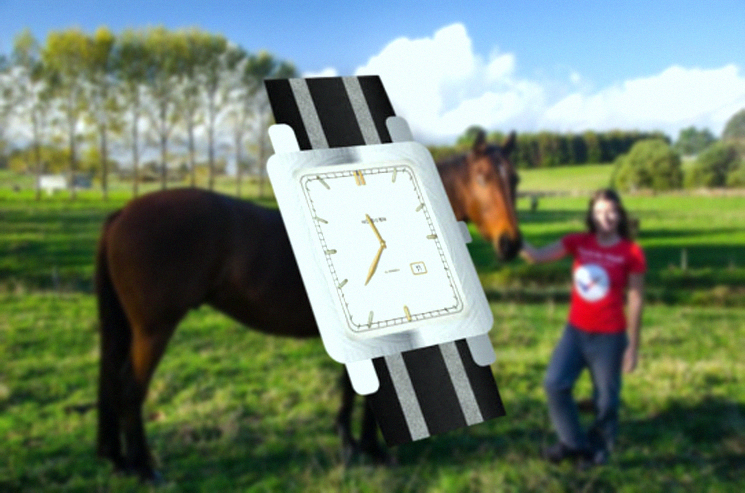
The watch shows **11:37**
